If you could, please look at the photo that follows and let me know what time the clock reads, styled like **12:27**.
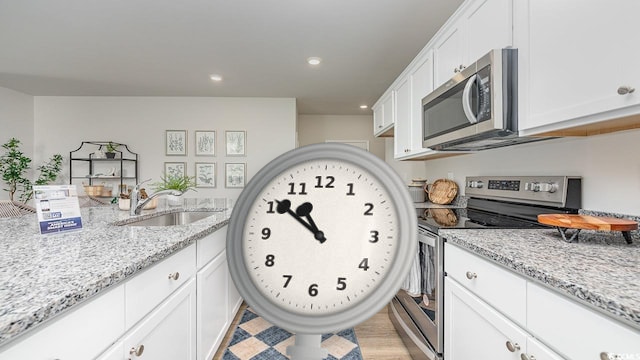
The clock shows **10:51**
